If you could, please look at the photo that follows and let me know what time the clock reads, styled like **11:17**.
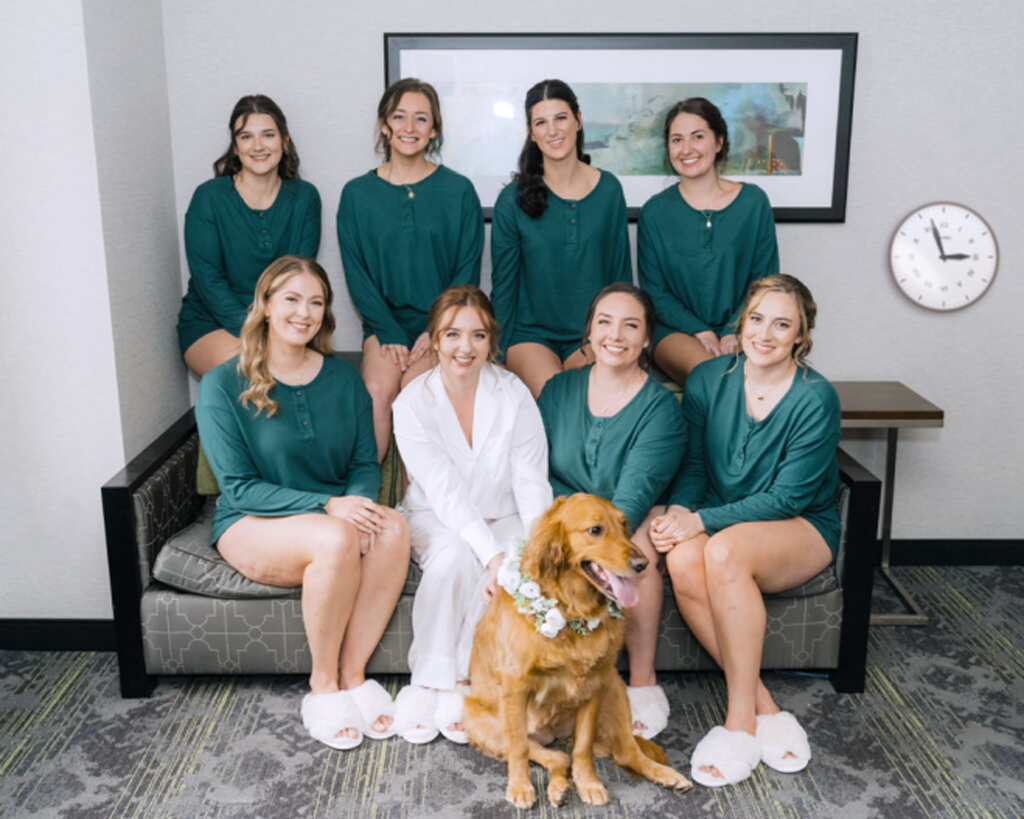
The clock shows **2:57**
